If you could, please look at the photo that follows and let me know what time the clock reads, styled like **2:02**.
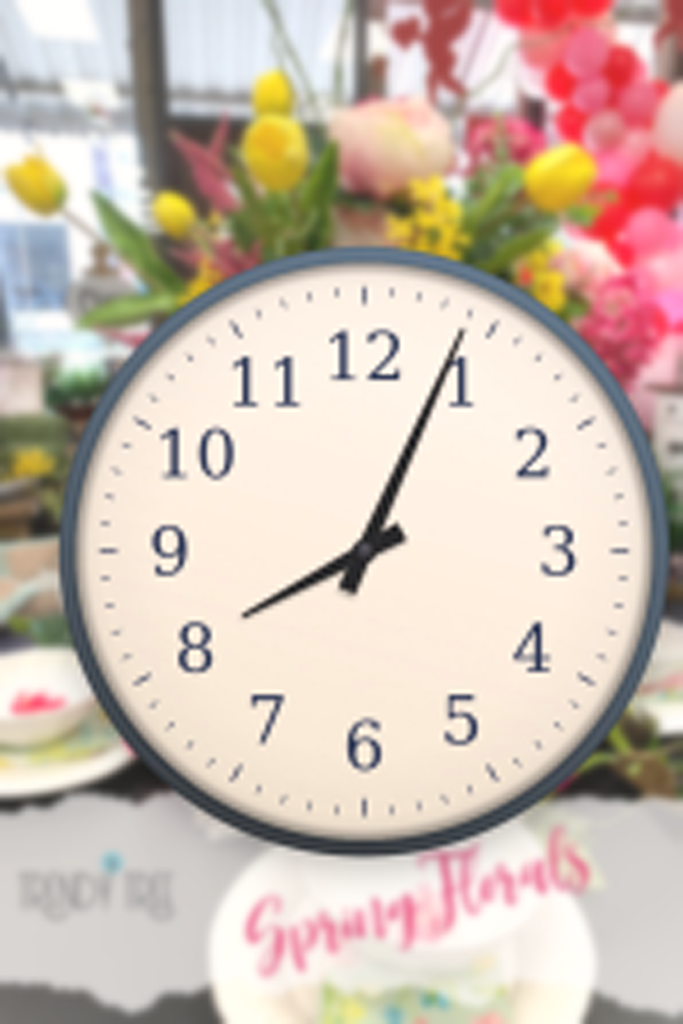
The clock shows **8:04**
